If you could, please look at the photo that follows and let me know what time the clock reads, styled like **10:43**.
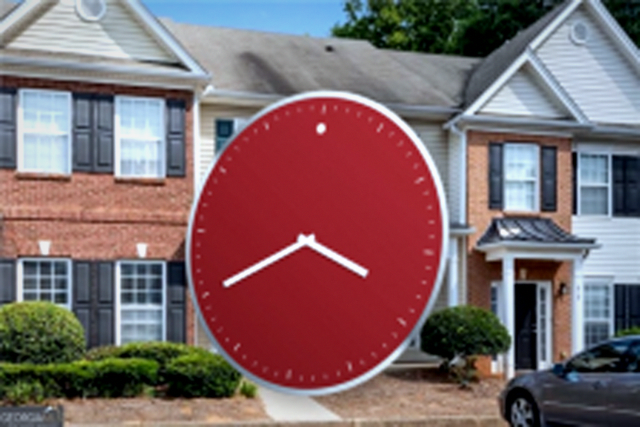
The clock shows **3:40**
